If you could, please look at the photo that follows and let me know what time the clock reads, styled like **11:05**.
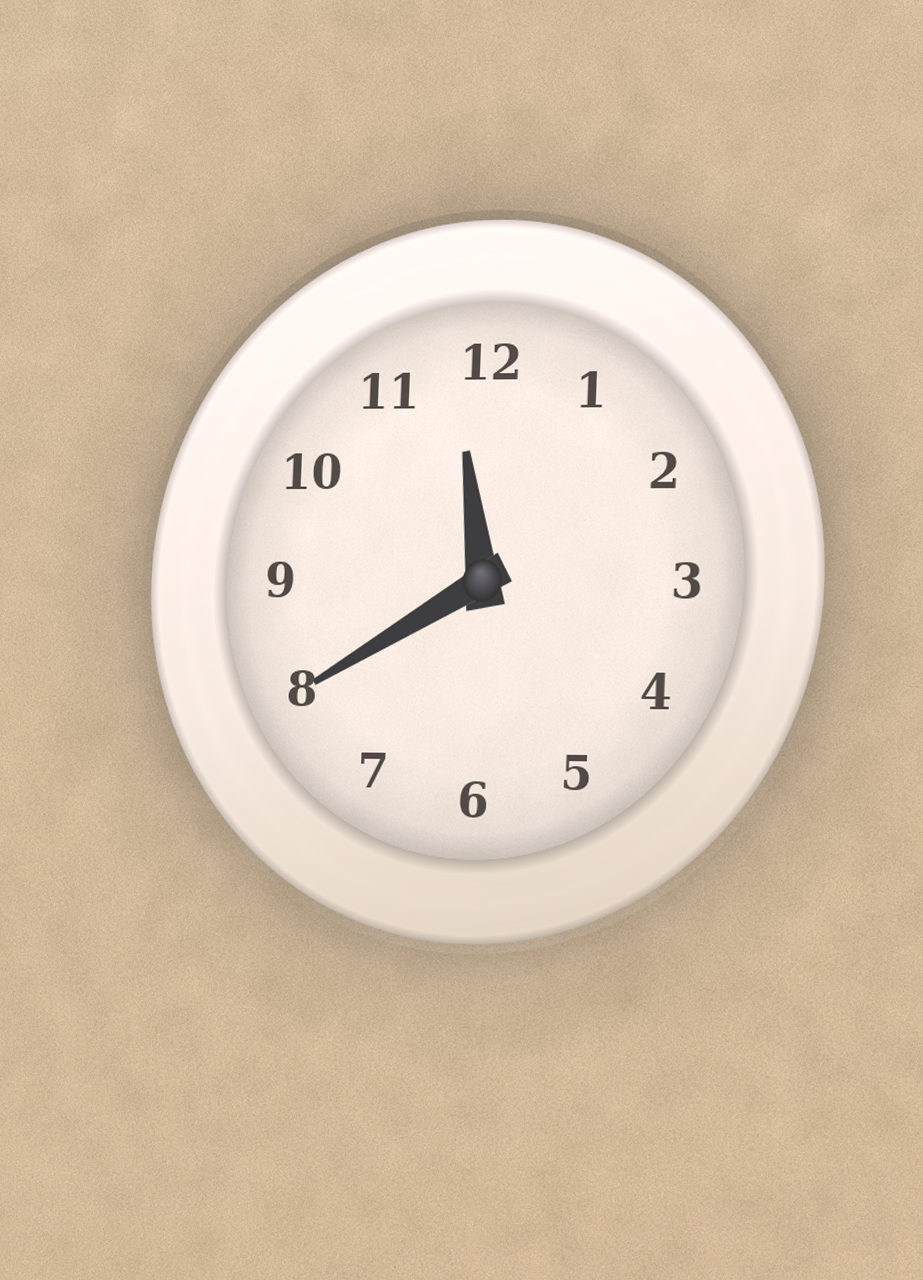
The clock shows **11:40**
